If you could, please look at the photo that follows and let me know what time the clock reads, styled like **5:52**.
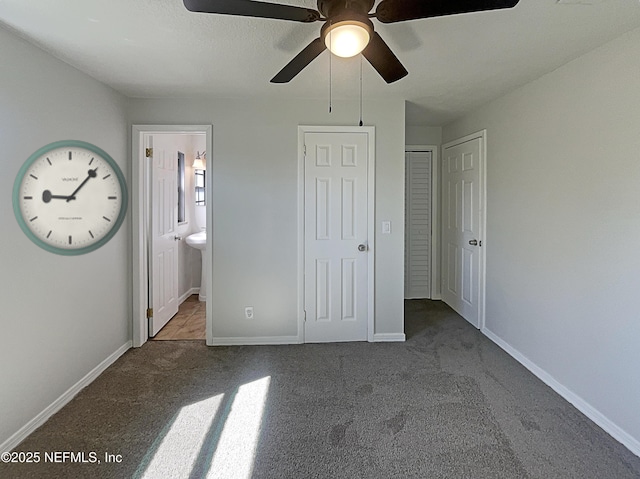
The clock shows **9:07**
